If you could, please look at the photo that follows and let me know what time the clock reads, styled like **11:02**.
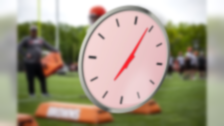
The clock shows **7:04**
